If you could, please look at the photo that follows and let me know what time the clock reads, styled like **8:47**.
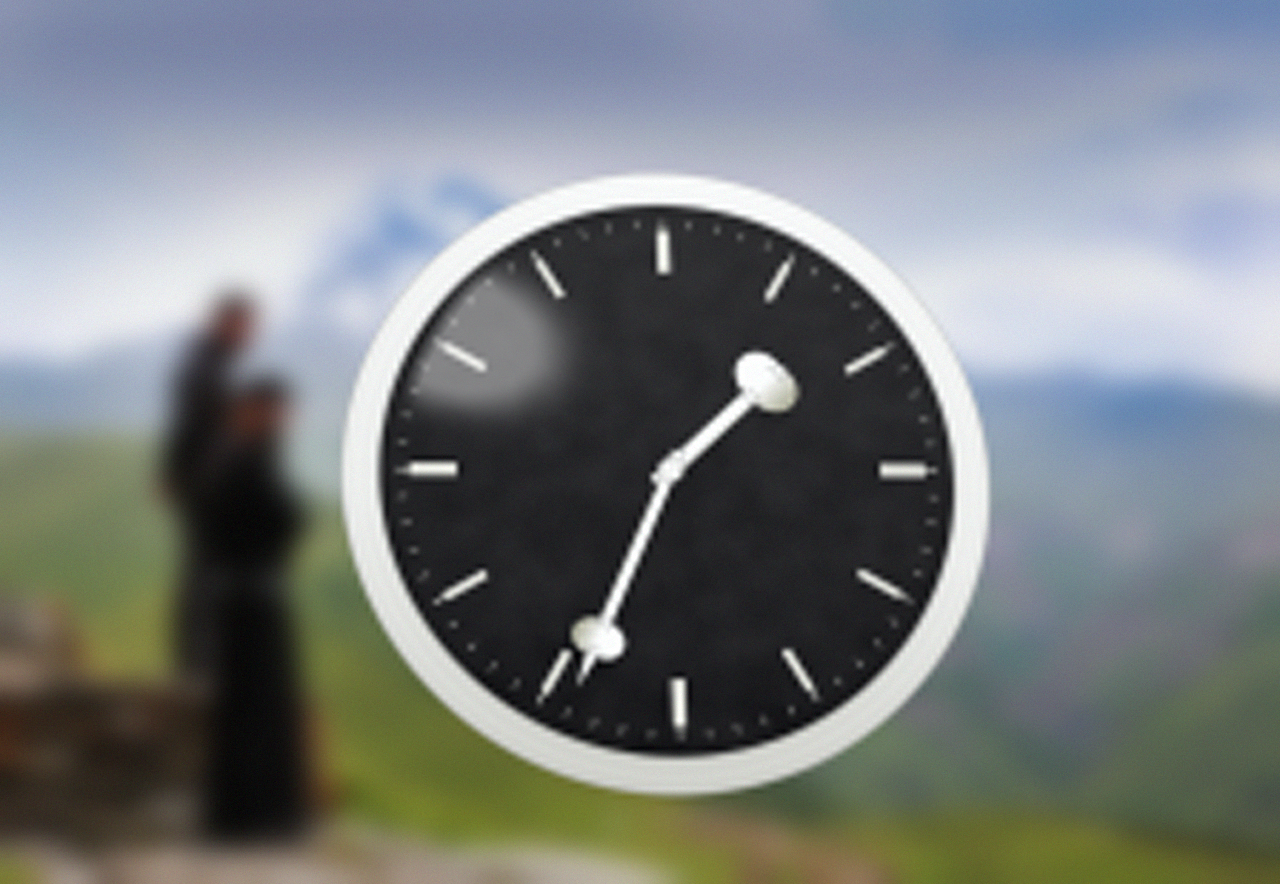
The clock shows **1:34**
